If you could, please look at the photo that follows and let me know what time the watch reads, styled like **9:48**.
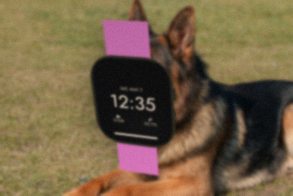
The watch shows **12:35**
